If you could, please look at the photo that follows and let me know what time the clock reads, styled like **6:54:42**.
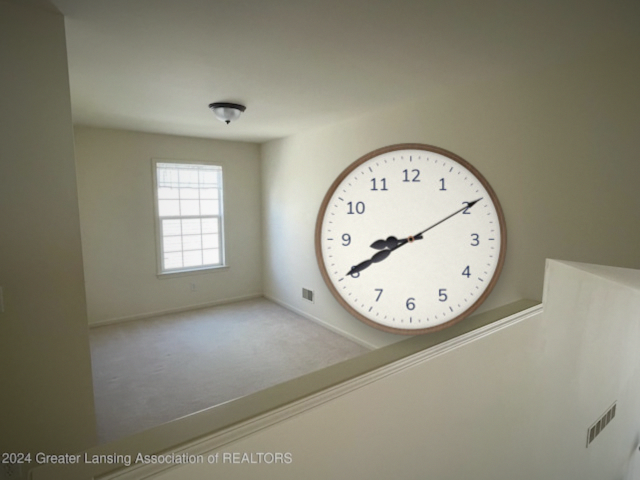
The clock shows **8:40:10**
